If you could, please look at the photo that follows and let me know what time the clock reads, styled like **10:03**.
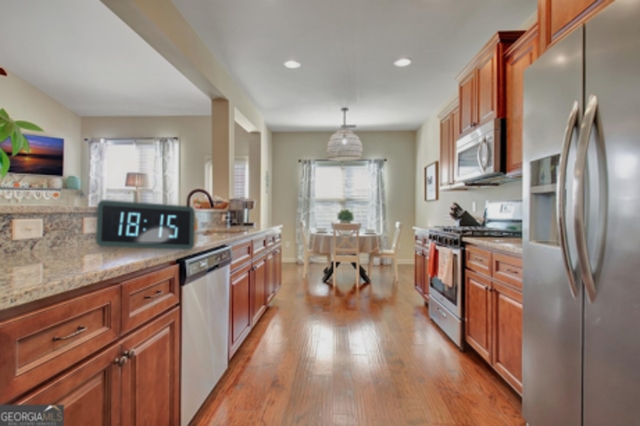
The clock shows **18:15**
